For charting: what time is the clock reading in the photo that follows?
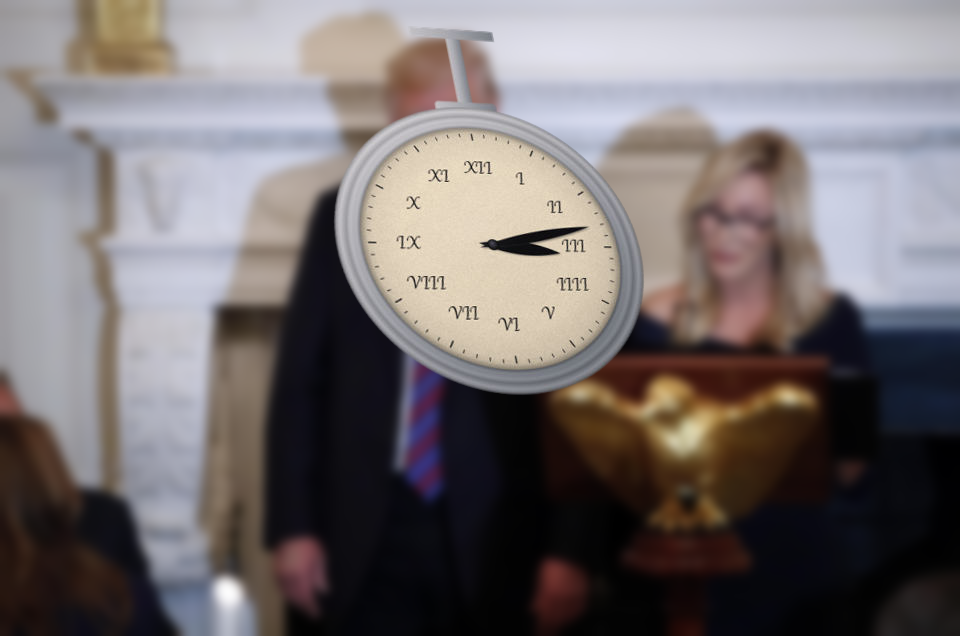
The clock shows 3:13
